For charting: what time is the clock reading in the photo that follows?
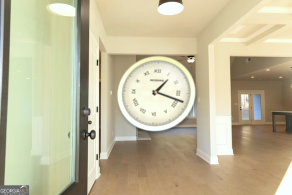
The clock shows 1:18
